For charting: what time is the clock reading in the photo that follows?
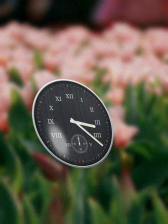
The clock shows 3:22
